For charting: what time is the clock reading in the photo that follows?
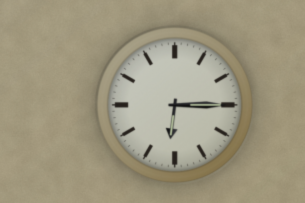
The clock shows 6:15
